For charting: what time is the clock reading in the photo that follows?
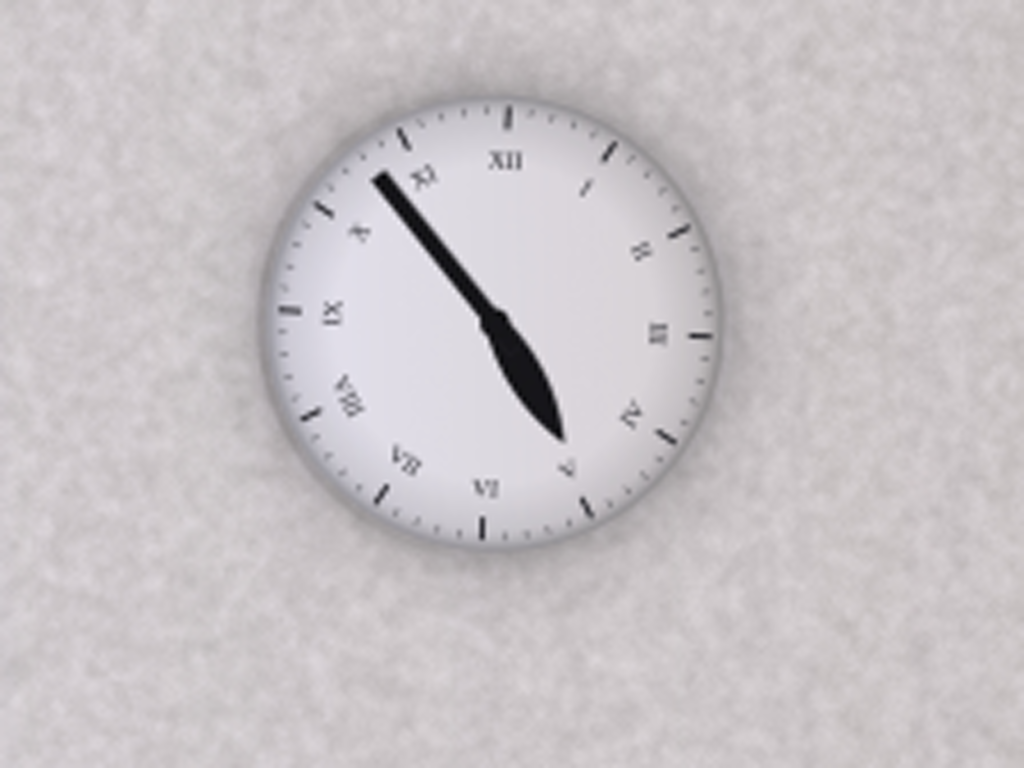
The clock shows 4:53
